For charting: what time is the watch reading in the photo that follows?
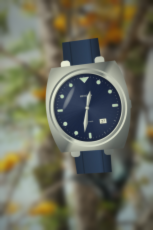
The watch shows 12:32
